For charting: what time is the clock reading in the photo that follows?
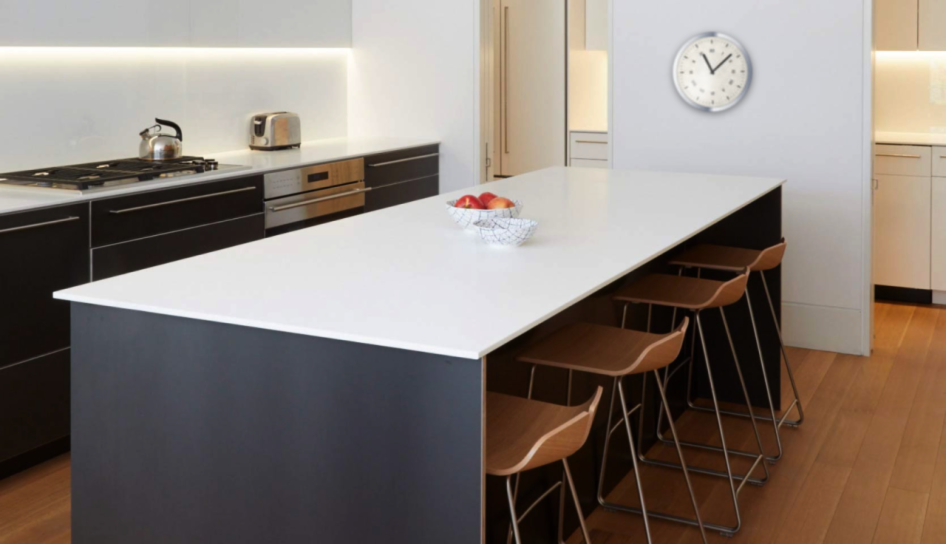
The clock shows 11:08
